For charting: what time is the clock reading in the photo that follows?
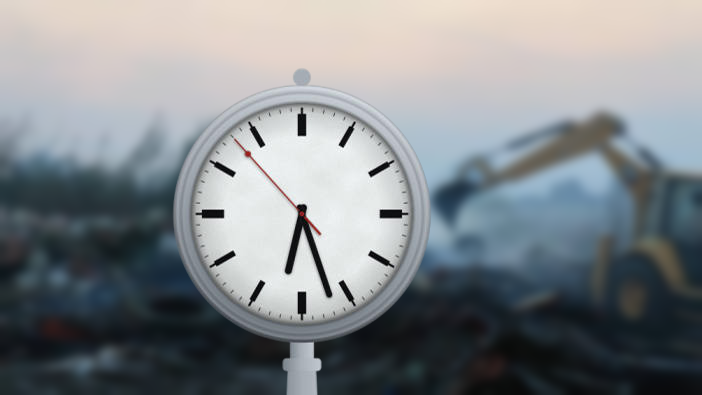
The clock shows 6:26:53
